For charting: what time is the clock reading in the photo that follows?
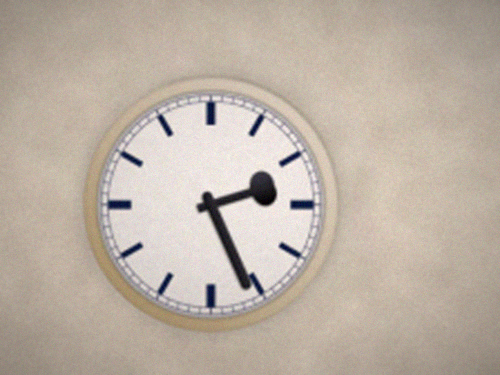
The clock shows 2:26
